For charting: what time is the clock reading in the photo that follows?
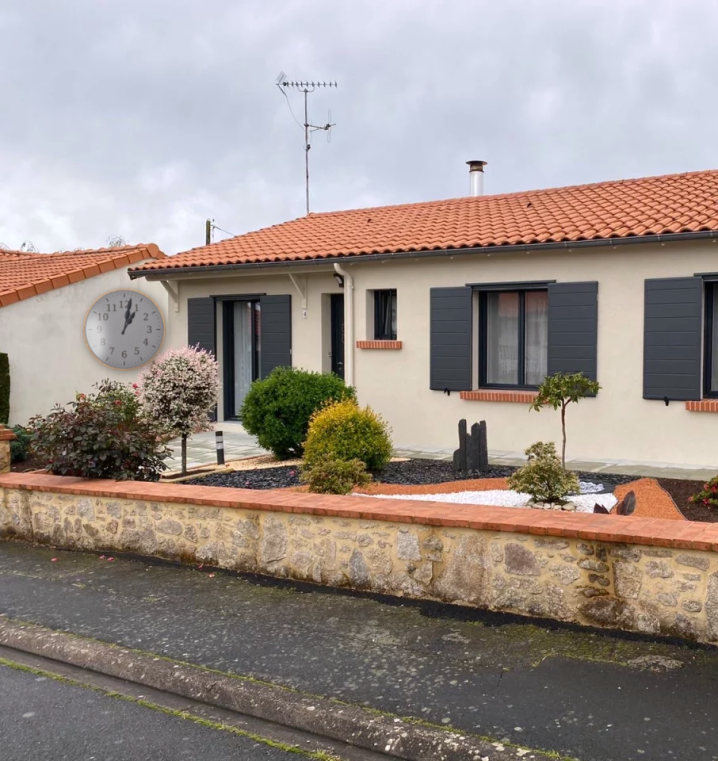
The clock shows 1:02
